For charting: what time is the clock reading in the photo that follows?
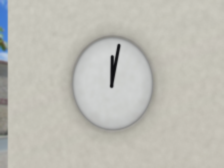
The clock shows 12:02
